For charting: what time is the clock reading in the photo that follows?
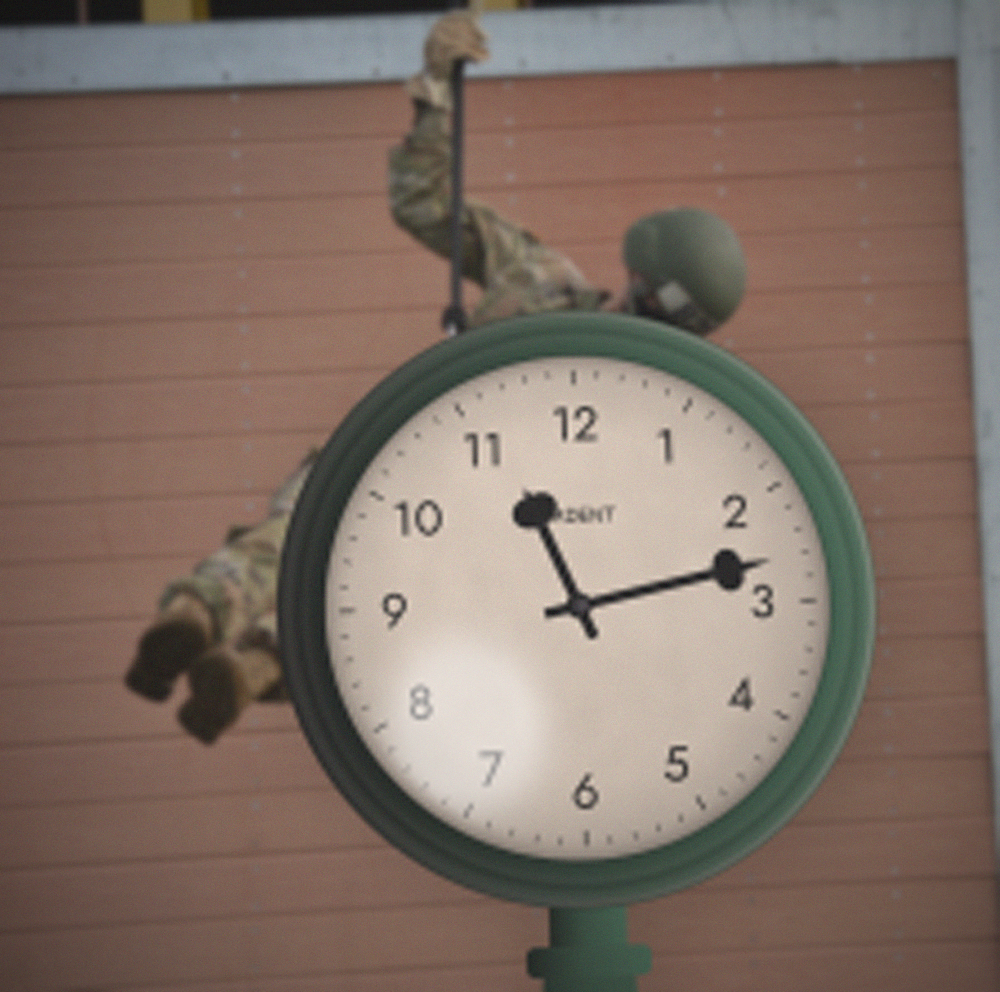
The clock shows 11:13
